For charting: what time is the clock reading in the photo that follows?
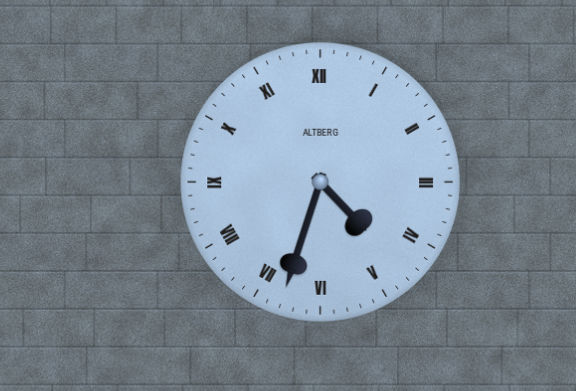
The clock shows 4:33
